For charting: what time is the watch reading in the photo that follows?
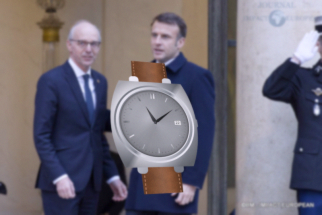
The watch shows 11:09
